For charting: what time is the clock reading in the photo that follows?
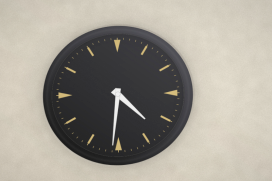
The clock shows 4:31
